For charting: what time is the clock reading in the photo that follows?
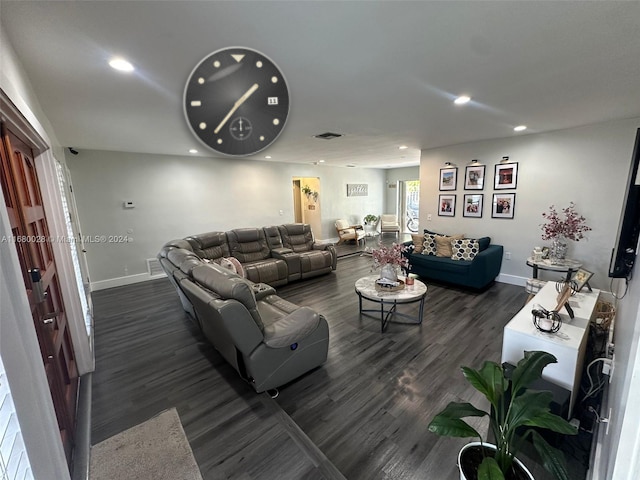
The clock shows 1:37
